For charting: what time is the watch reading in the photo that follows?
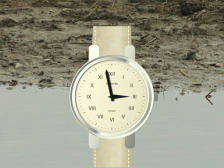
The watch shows 2:58
